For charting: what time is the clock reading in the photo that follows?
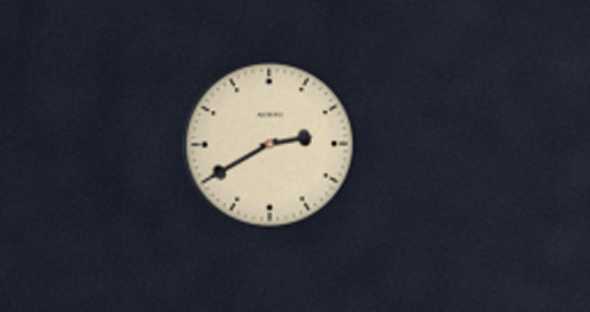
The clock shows 2:40
